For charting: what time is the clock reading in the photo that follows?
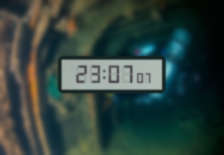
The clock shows 23:07:07
